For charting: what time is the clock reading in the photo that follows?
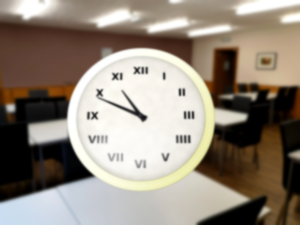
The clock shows 10:49
